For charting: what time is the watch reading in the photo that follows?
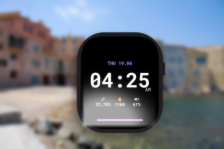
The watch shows 4:25
